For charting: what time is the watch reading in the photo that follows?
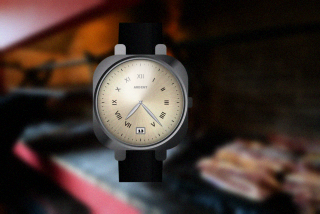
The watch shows 7:23
